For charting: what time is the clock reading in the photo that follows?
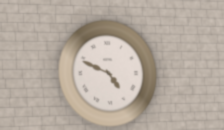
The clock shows 4:49
